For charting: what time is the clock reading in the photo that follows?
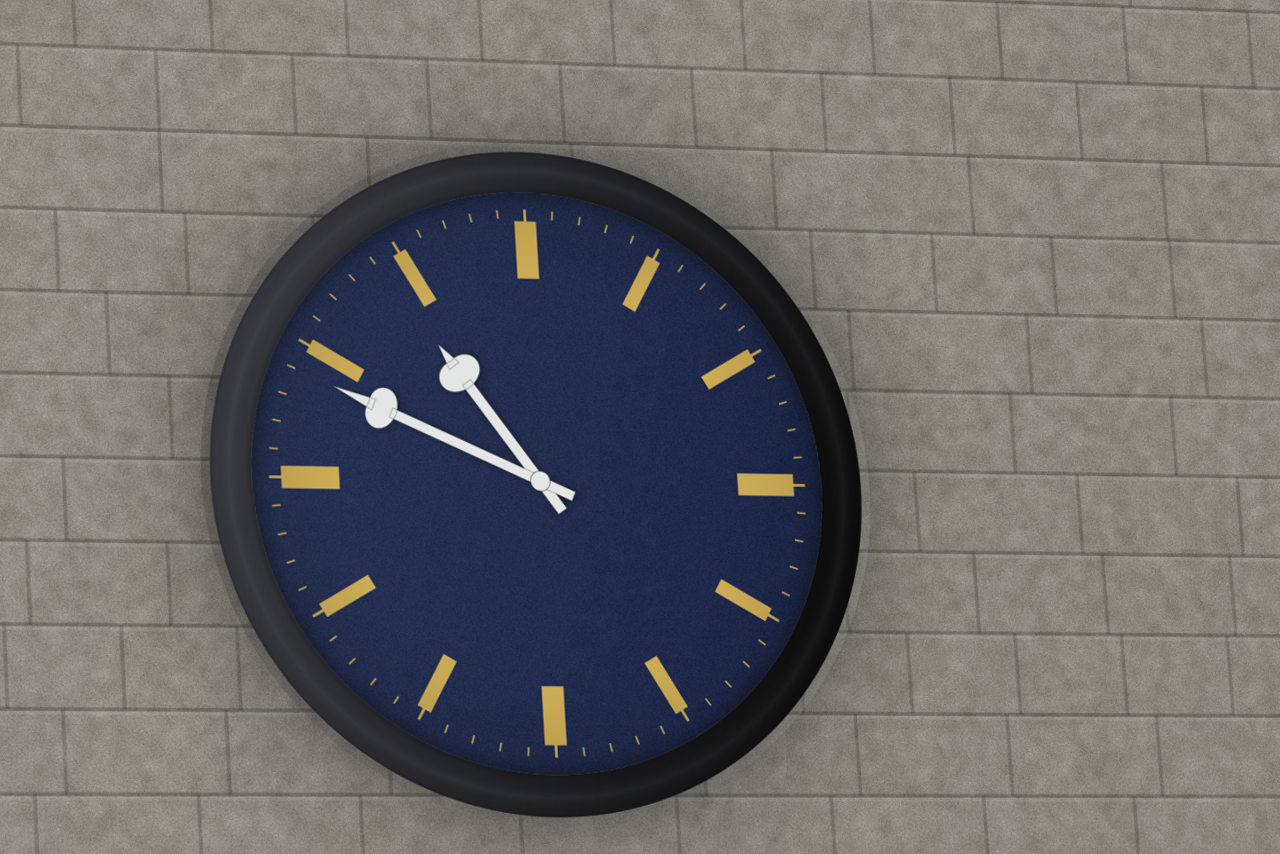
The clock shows 10:49
